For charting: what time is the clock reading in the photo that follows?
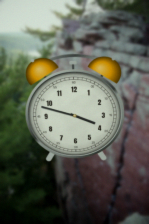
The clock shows 3:48
